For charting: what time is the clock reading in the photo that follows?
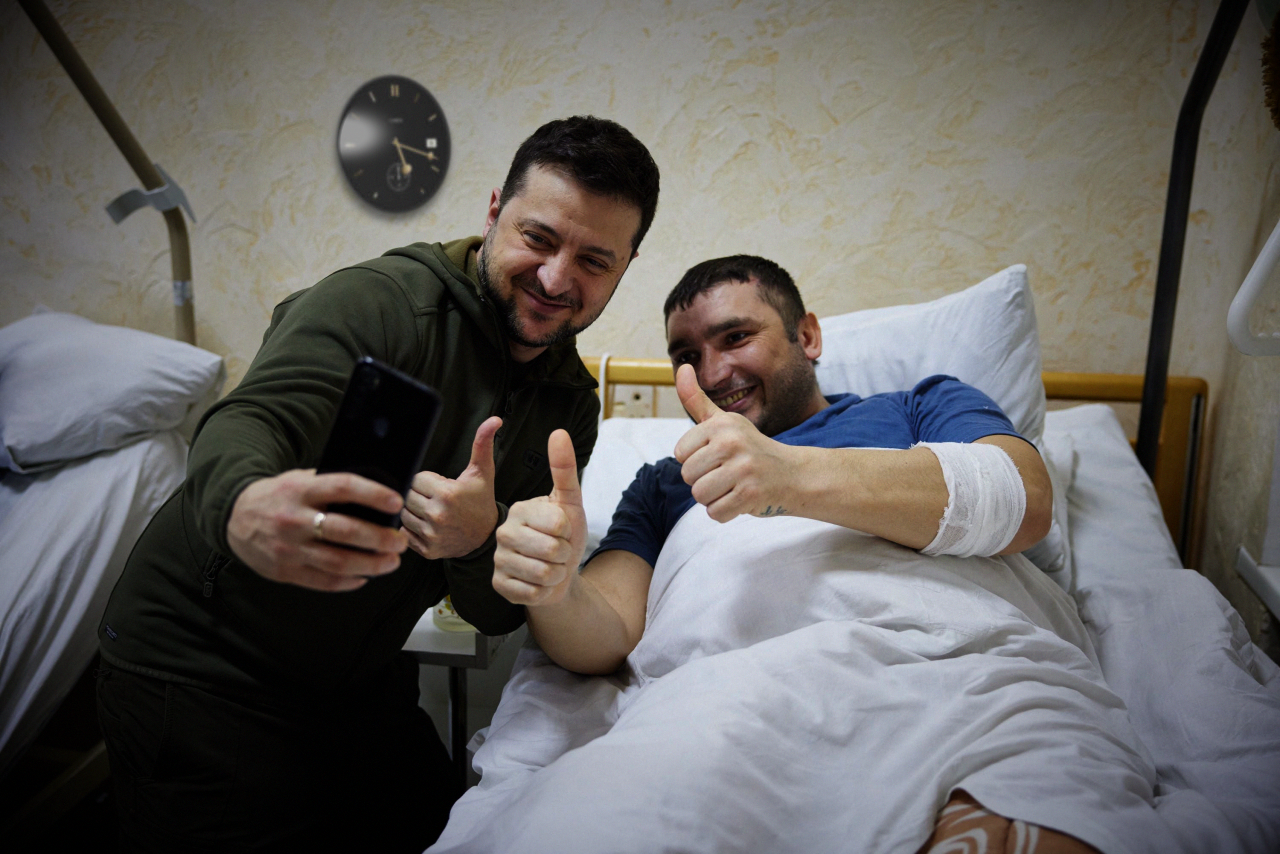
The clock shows 5:18
